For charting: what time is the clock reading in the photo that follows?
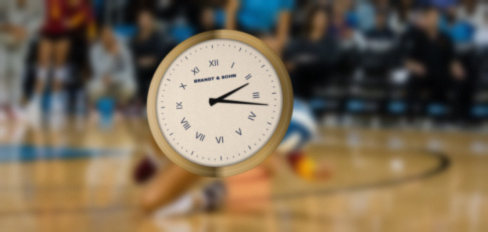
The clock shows 2:17
